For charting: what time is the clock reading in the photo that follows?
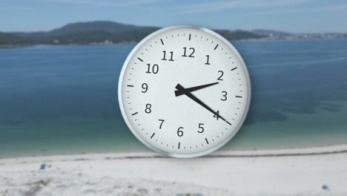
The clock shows 2:20
